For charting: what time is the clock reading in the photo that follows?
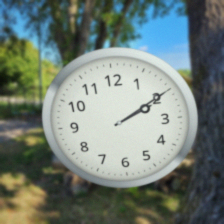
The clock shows 2:10
